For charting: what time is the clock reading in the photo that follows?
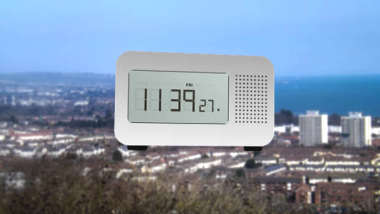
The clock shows 11:39:27
